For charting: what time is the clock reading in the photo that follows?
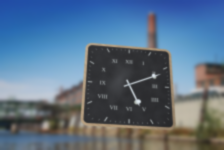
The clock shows 5:11
